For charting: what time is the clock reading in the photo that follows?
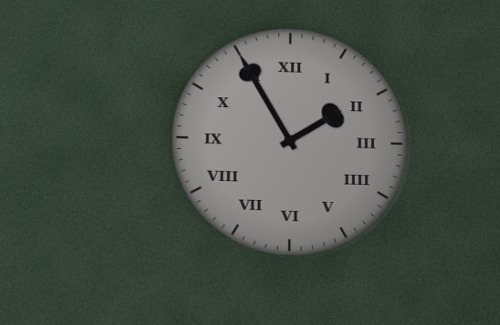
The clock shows 1:55
